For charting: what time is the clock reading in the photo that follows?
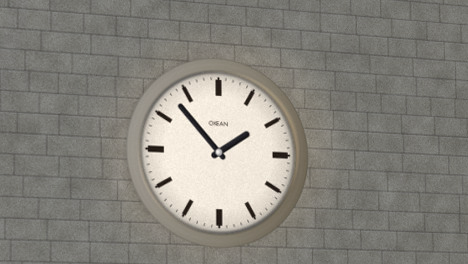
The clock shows 1:53
